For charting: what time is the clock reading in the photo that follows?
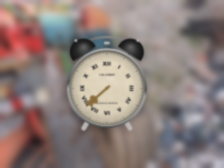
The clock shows 7:38
